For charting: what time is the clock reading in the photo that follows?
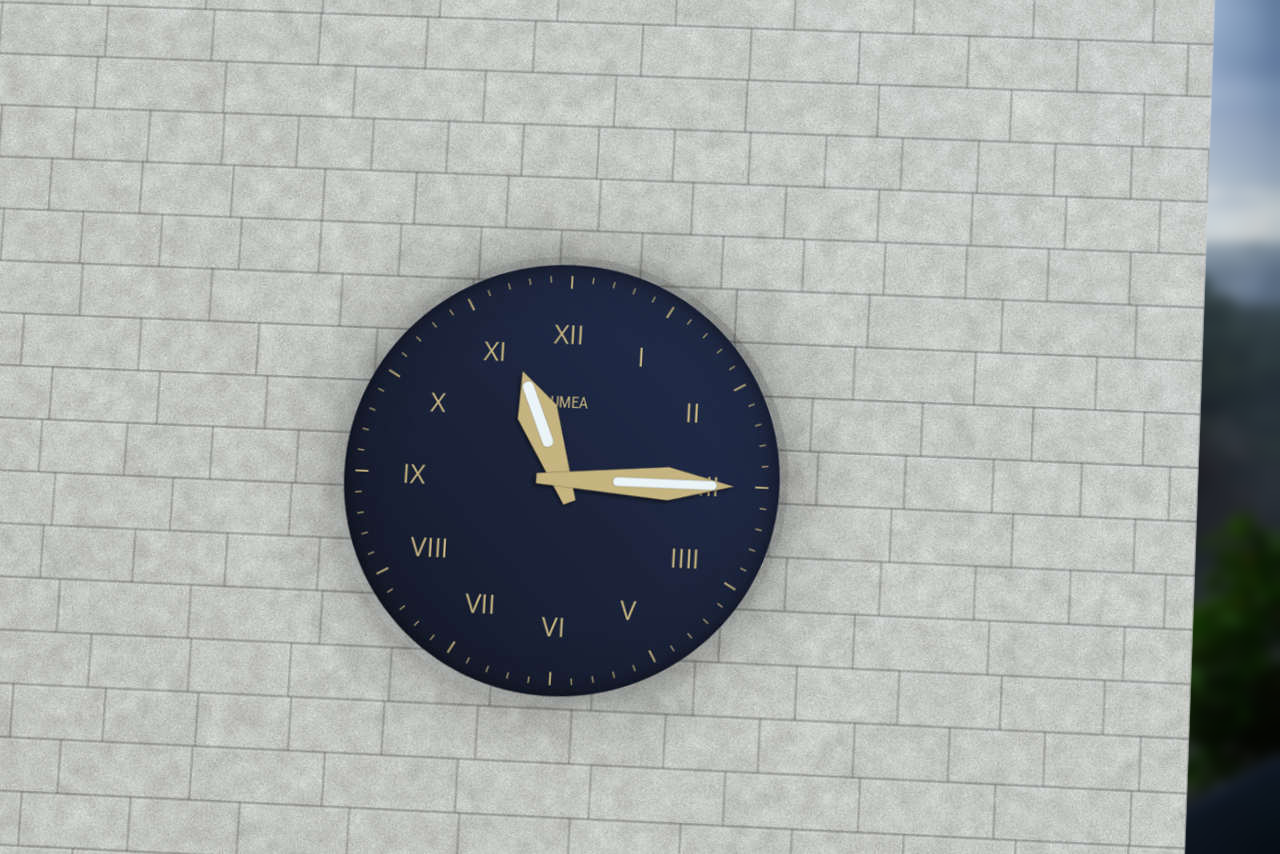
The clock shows 11:15
